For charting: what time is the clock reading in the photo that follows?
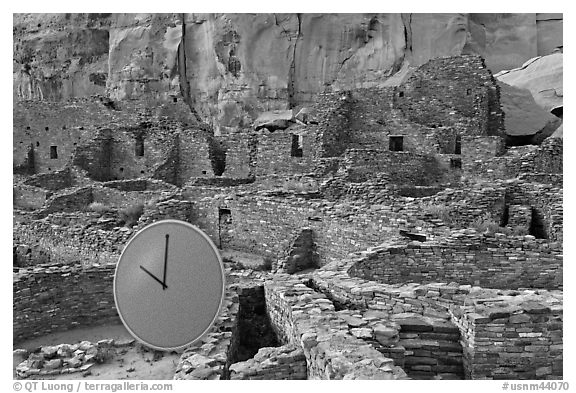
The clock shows 10:00
